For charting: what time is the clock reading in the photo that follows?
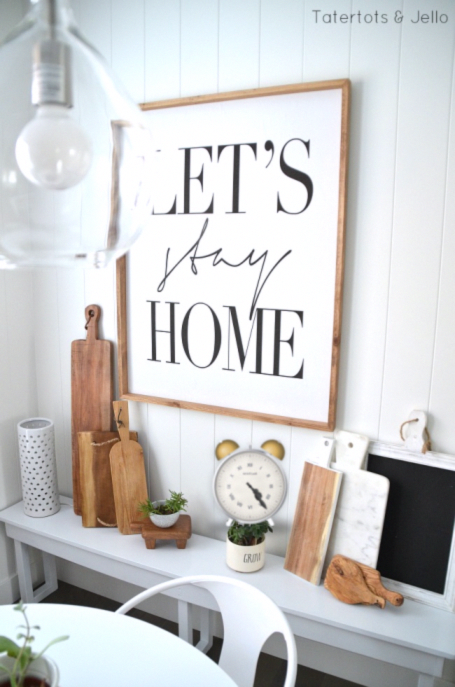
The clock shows 4:24
